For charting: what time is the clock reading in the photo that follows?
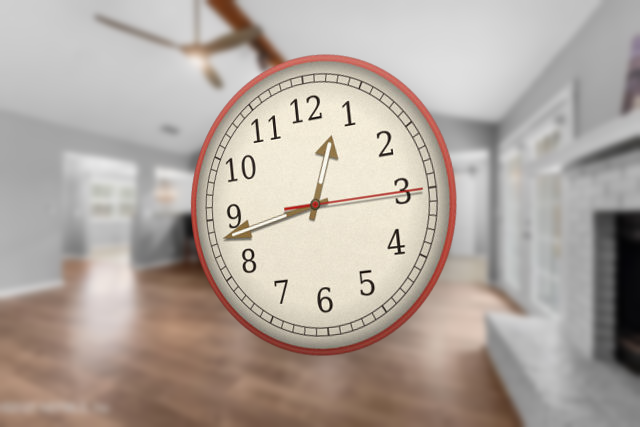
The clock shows 12:43:15
